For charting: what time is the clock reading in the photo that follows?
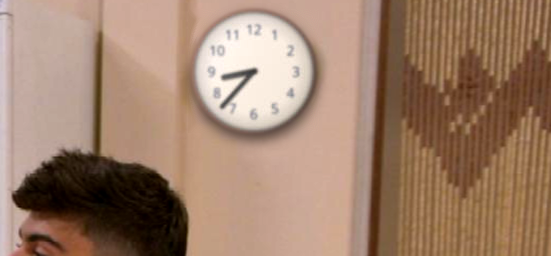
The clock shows 8:37
